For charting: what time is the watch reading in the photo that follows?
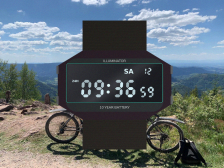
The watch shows 9:36:59
